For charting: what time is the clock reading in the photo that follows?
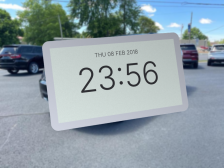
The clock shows 23:56
